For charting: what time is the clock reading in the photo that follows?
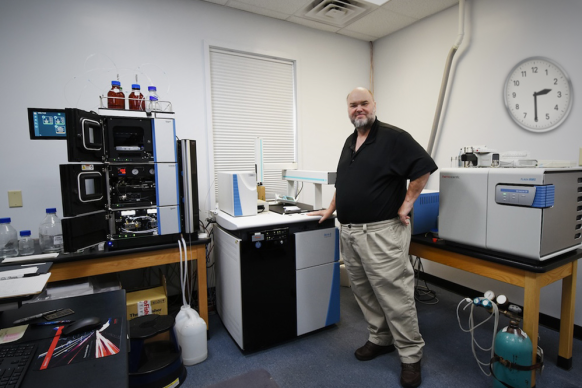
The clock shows 2:30
